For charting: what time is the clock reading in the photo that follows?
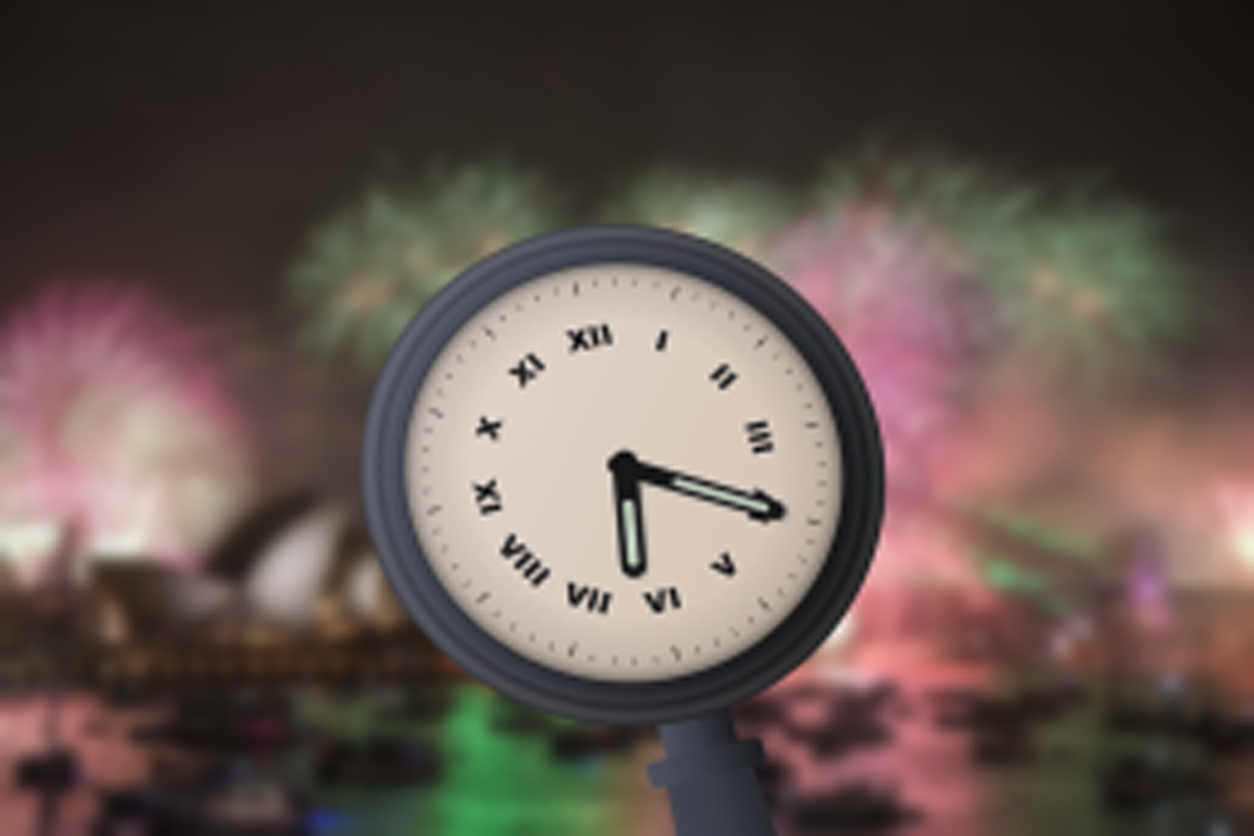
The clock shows 6:20
